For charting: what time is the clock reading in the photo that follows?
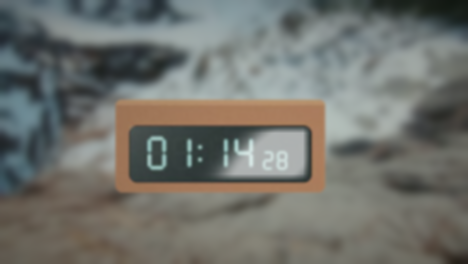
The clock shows 1:14:28
